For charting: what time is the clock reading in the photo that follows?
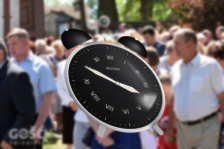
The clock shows 3:50
